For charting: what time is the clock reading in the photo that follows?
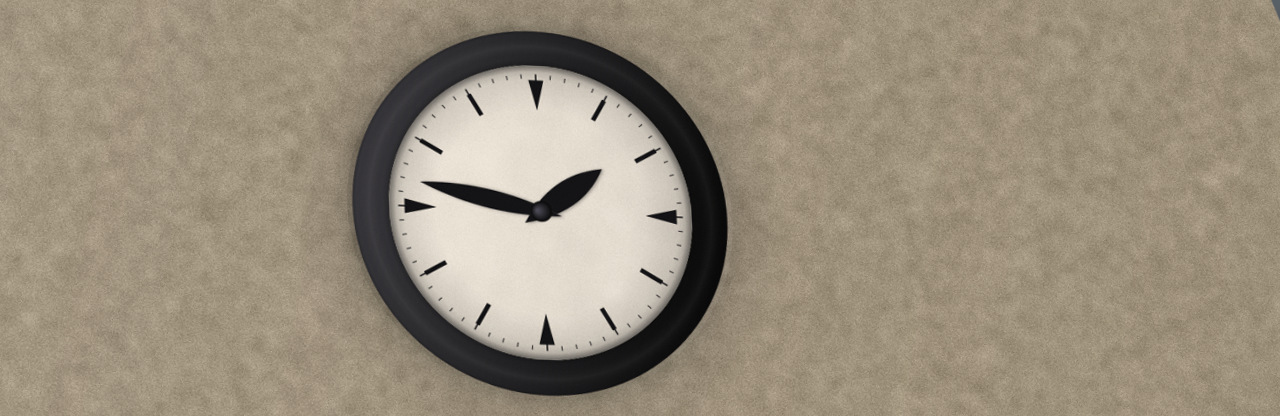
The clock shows 1:47
